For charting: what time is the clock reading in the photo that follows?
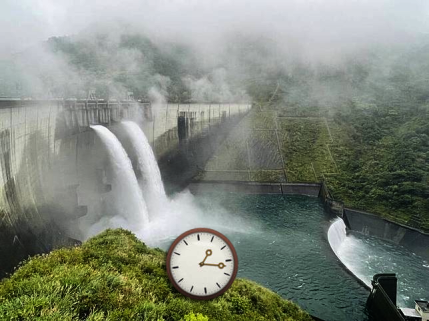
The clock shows 1:17
